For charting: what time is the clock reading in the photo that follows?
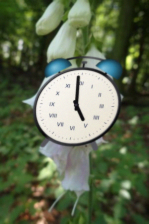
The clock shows 4:59
